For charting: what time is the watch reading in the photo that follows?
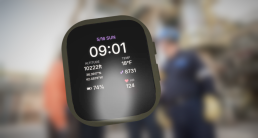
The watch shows 9:01
